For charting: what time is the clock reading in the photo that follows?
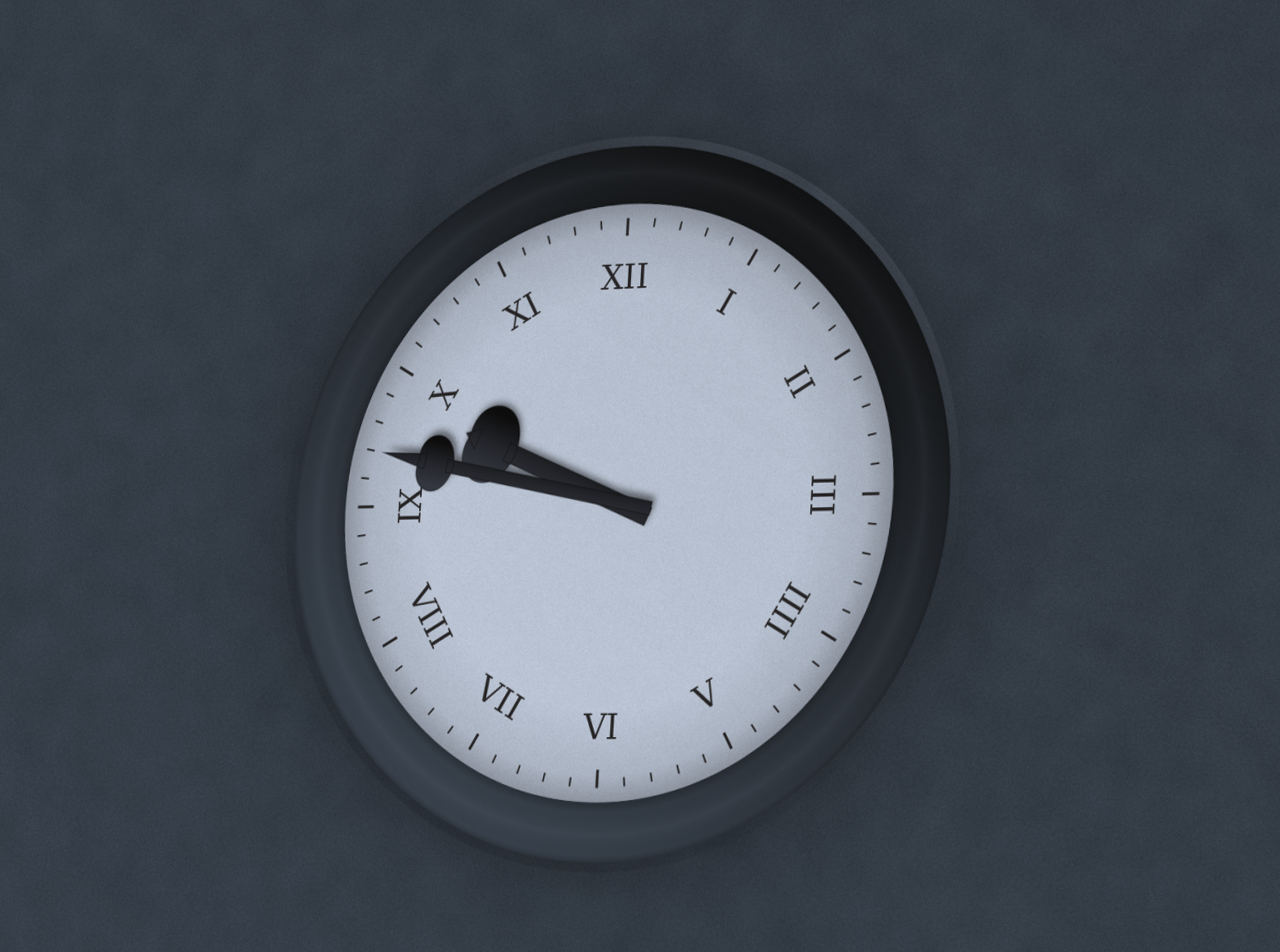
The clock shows 9:47
